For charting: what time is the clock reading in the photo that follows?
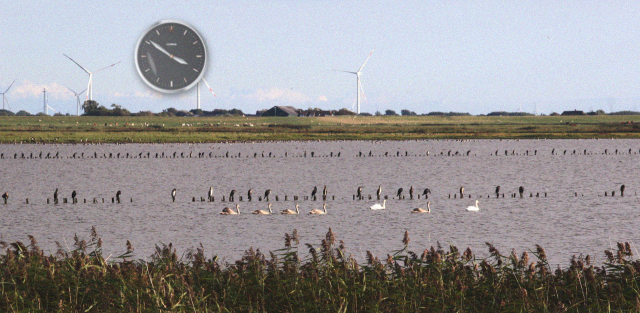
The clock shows 3:51
